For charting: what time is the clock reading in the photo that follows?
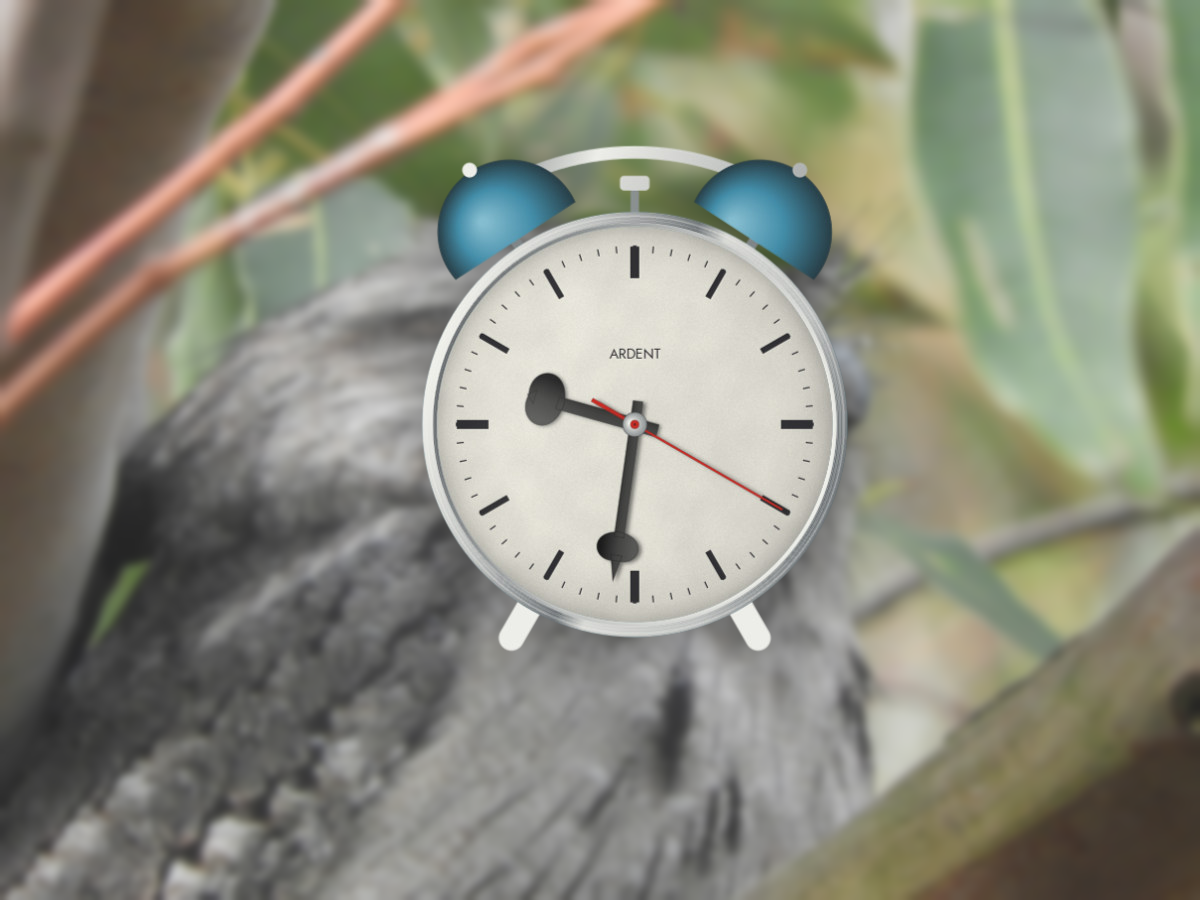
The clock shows 9:31:20
